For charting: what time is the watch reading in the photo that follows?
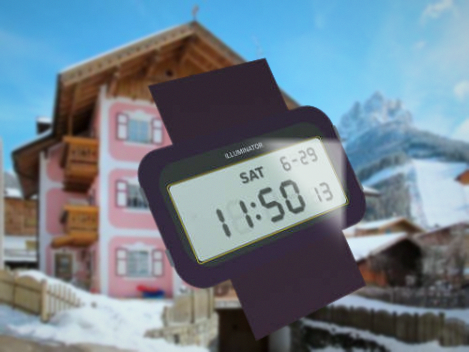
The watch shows 11:50:13
